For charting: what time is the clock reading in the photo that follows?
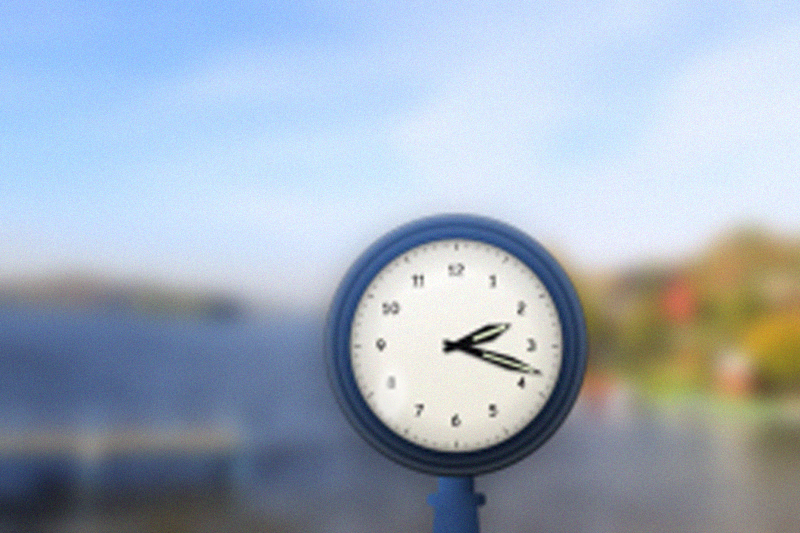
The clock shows 2:18
